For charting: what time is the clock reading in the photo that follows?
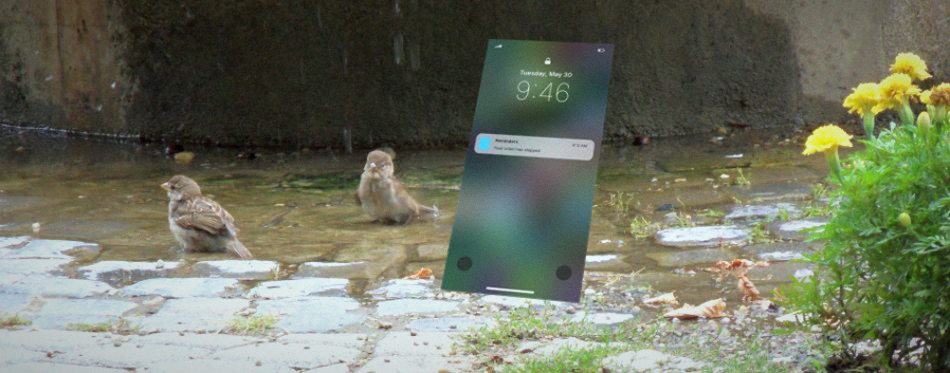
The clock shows 9:46
